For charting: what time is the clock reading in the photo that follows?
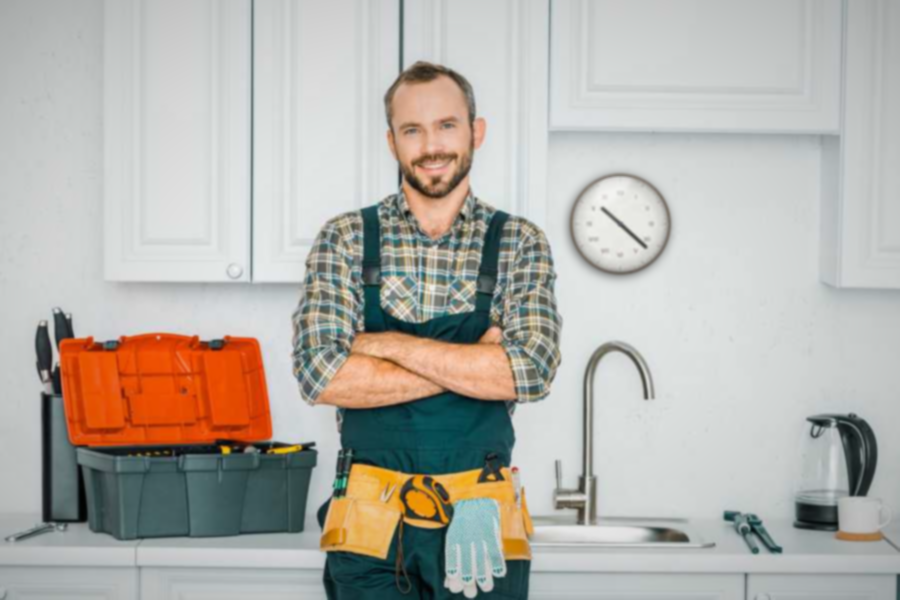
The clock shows 10:22
